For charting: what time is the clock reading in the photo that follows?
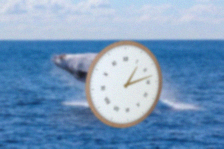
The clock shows 1:13
